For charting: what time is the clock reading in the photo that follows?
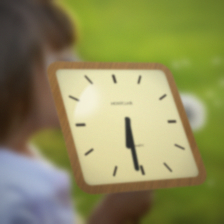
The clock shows 6:31
